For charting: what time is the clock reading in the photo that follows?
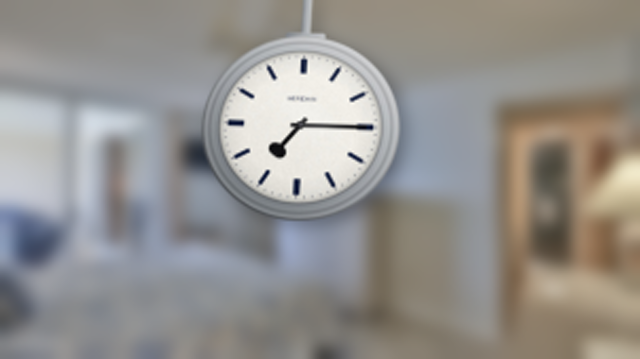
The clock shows 7:15
